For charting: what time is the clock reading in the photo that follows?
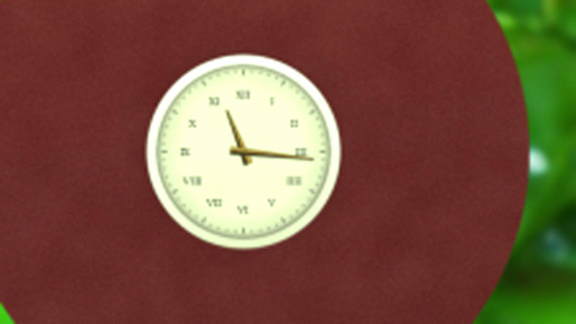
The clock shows 11:16
